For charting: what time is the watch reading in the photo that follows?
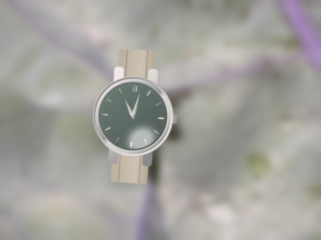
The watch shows 11:02
